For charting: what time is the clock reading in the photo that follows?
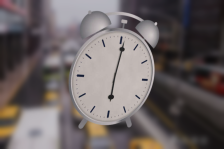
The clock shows 6:01
